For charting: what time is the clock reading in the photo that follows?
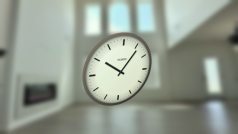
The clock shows 10:06
